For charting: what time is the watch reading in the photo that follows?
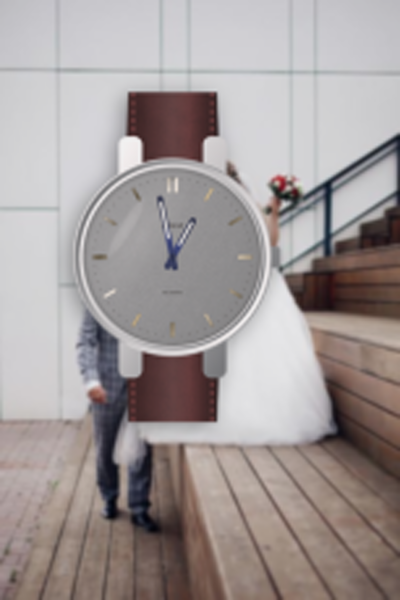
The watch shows 12:58
